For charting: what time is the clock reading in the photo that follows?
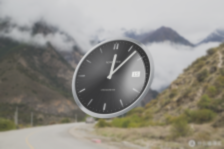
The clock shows 12:07
